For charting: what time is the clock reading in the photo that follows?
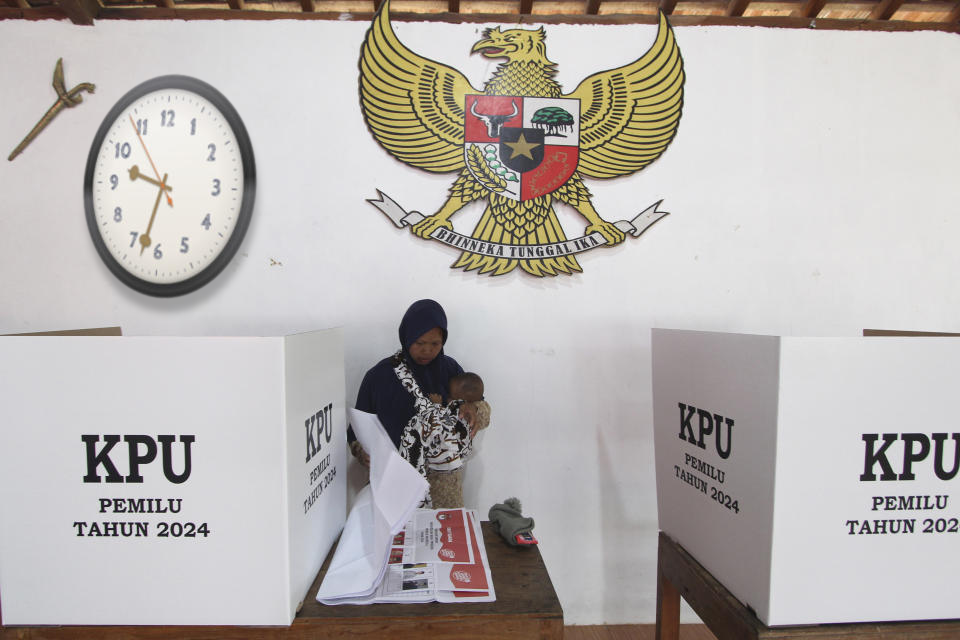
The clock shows 9:32:54
